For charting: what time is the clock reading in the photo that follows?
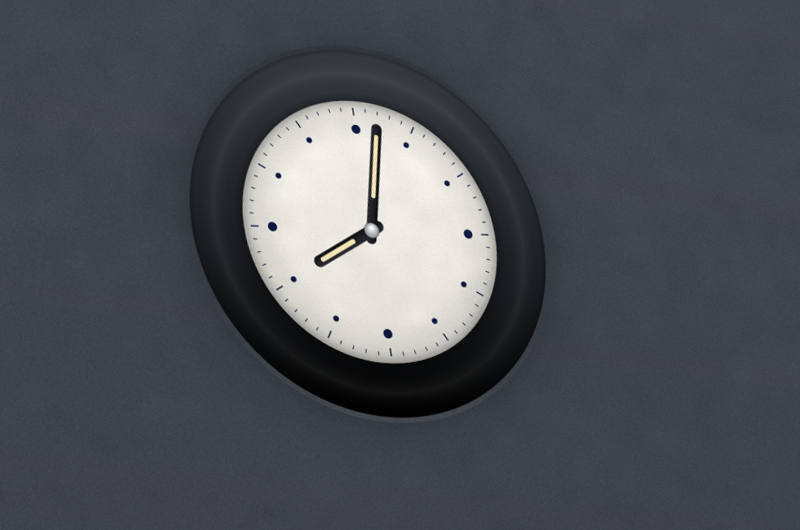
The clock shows 8:02
